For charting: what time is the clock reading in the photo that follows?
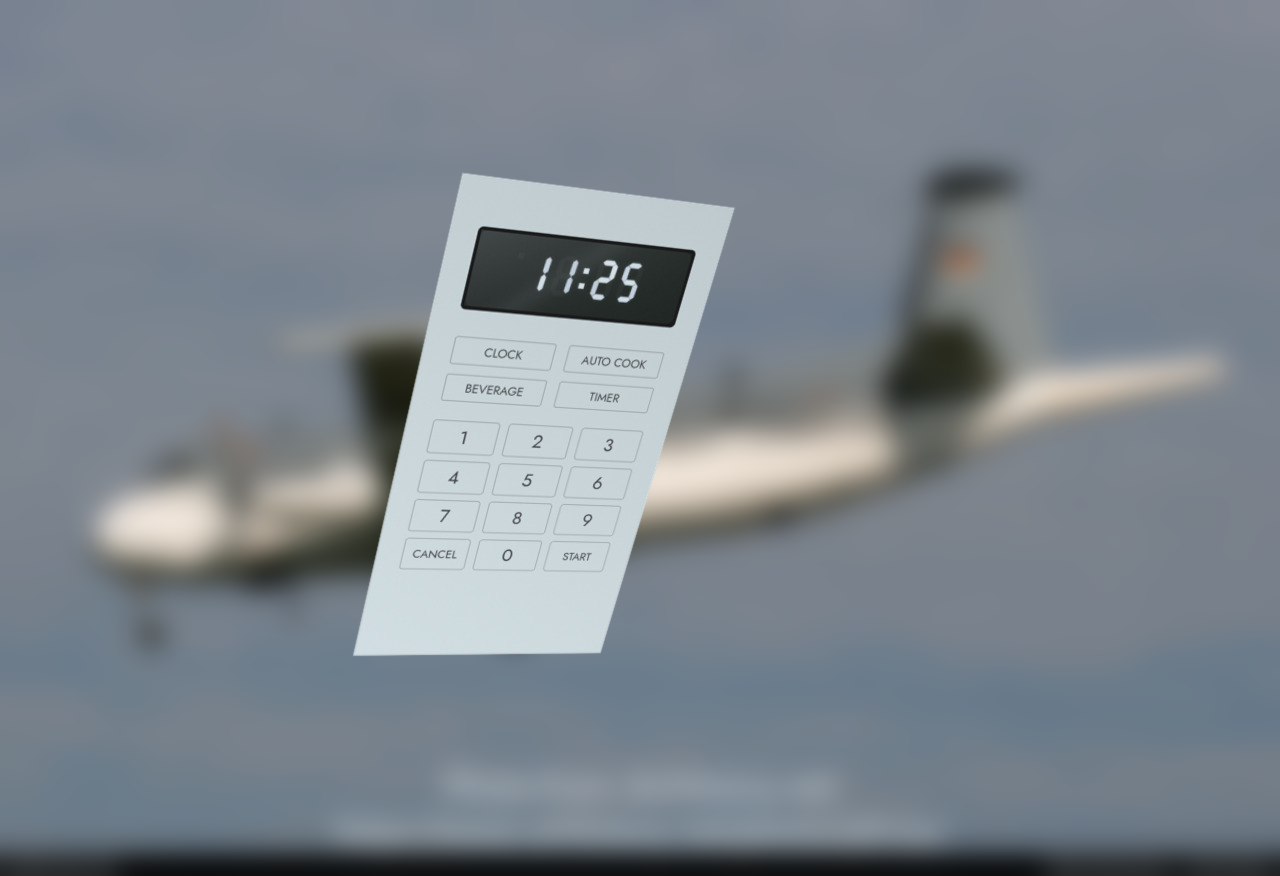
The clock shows 11:25
